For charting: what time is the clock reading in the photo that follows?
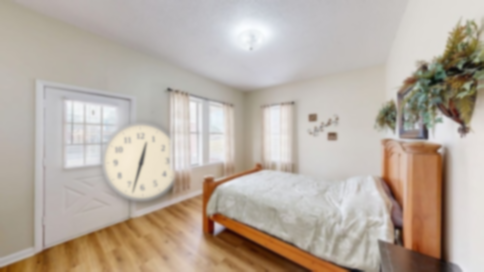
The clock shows 12:33
